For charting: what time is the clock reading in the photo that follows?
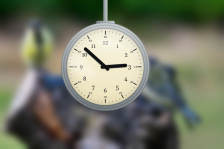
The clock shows 2:52
